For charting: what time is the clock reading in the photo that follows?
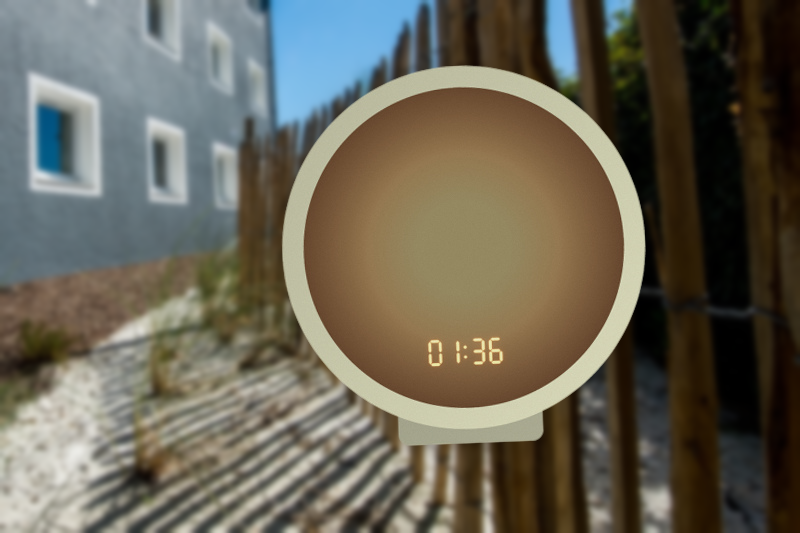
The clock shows 1:36
